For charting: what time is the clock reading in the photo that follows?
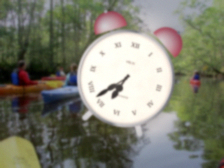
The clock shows 6:37
